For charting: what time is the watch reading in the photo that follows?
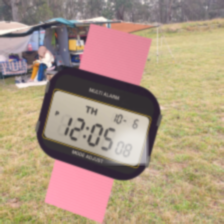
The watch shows 12:05:08
